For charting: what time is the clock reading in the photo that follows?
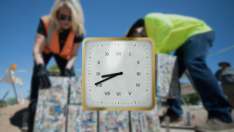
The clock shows 8:41
